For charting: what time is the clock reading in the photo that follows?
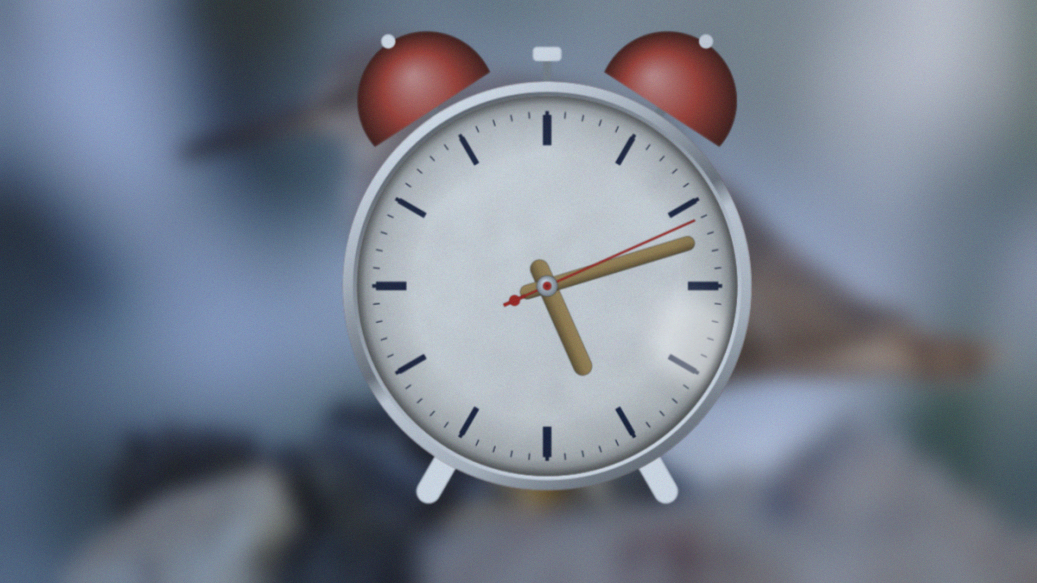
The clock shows 5:12:11
